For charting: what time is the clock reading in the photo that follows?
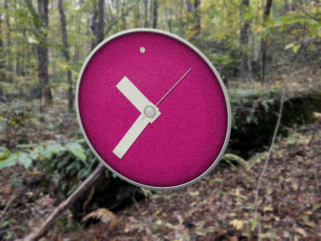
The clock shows 10:37:08
